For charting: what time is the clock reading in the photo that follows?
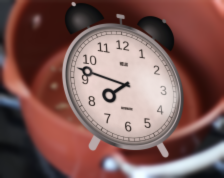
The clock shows 7:47
